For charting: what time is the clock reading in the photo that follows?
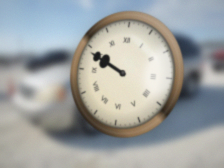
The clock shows 9:49
